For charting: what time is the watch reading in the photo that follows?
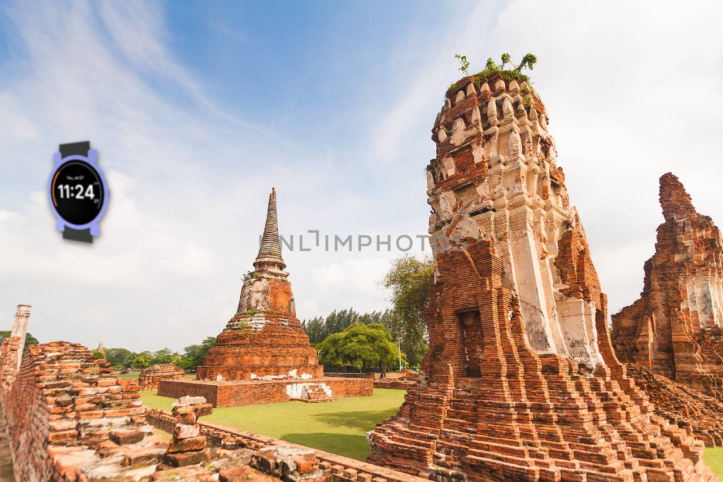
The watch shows 11:24
